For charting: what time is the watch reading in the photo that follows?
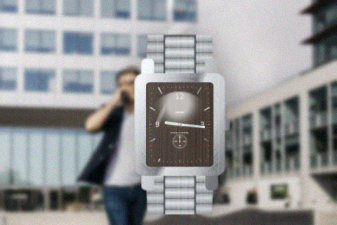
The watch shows 9:16
